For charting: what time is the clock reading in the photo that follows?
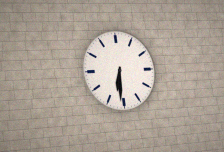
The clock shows 6:31
